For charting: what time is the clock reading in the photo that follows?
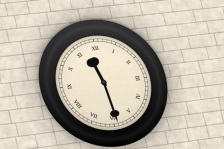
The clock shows 11:29
